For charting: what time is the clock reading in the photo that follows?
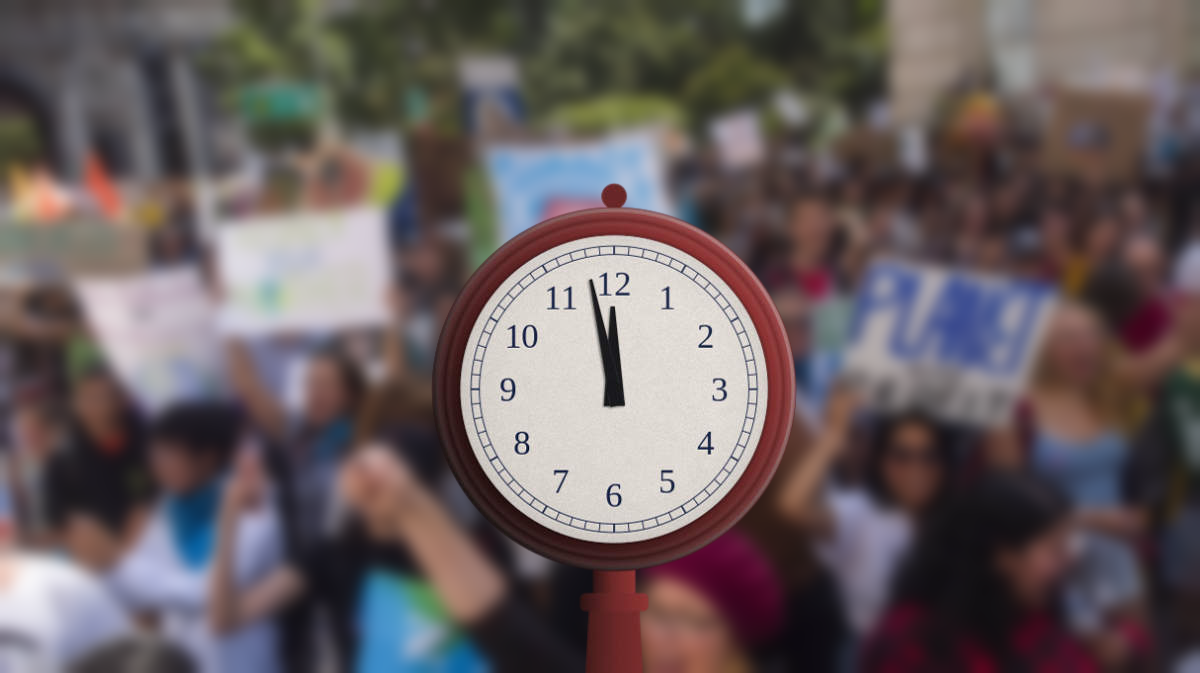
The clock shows 11:58
